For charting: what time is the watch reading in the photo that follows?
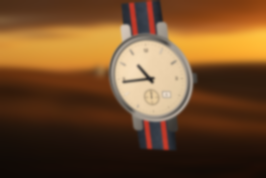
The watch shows 10:44
